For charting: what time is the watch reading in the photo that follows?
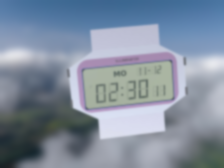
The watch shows 2:30
